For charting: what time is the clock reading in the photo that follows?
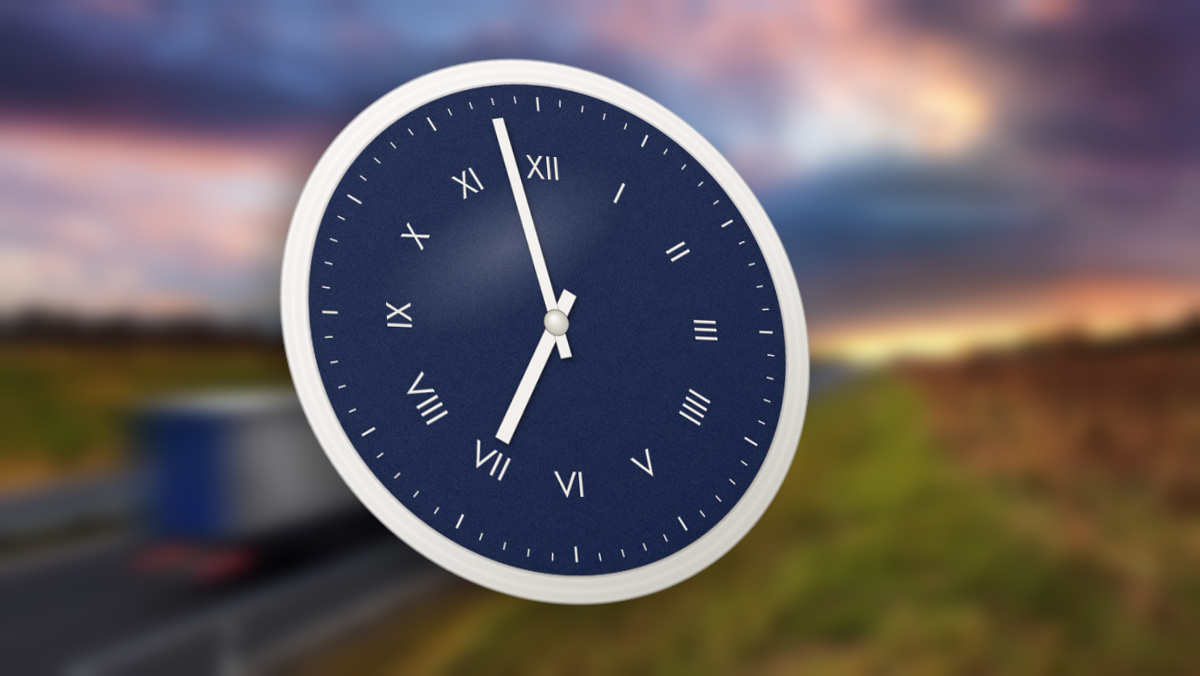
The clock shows 6:58
